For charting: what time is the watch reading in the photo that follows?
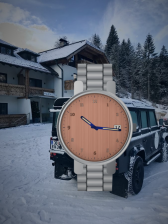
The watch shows 10:16
